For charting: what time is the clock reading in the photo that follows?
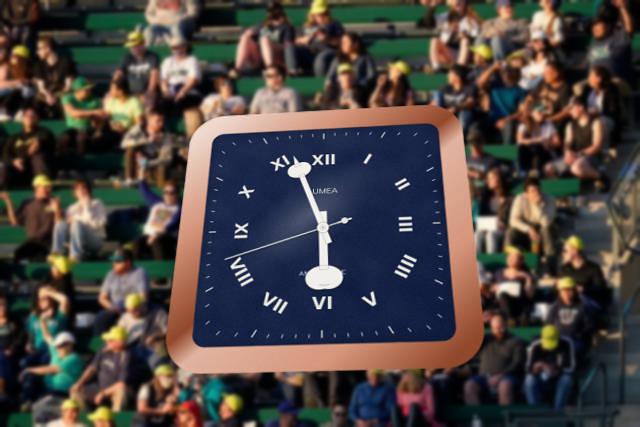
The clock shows 5:56:42
